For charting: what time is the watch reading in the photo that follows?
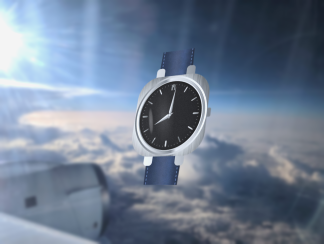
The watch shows 8:01
